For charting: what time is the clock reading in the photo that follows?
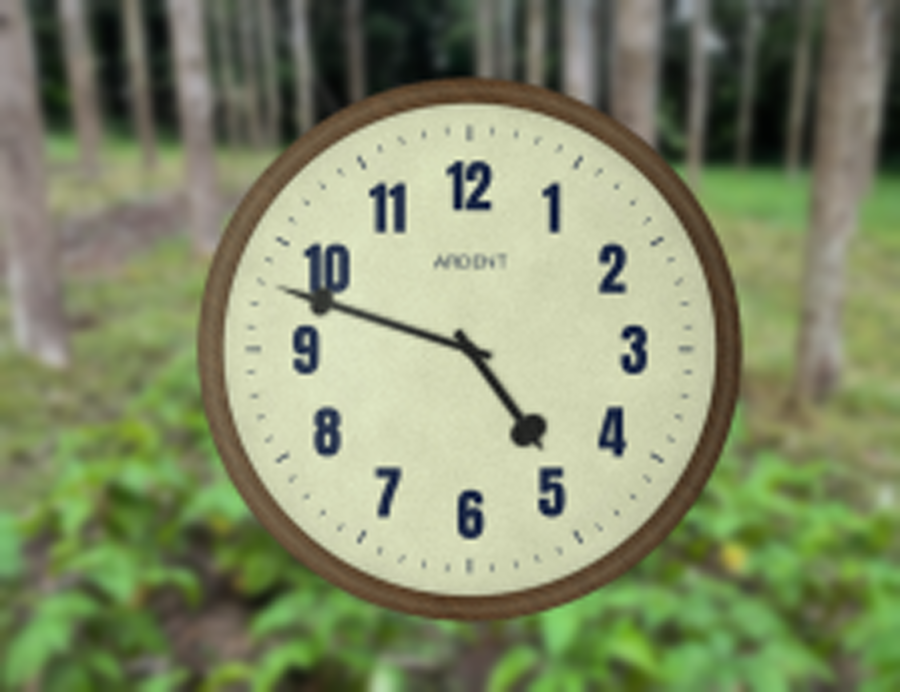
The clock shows 4:48
